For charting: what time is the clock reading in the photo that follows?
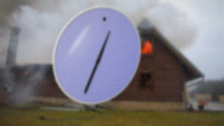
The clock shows 12:33
